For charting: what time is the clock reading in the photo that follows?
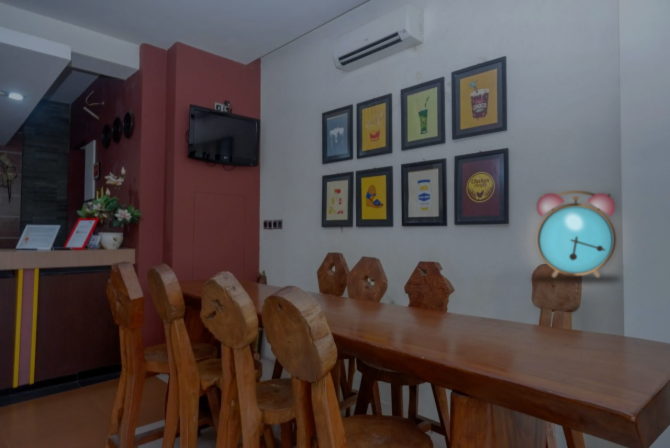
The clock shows 6:18
